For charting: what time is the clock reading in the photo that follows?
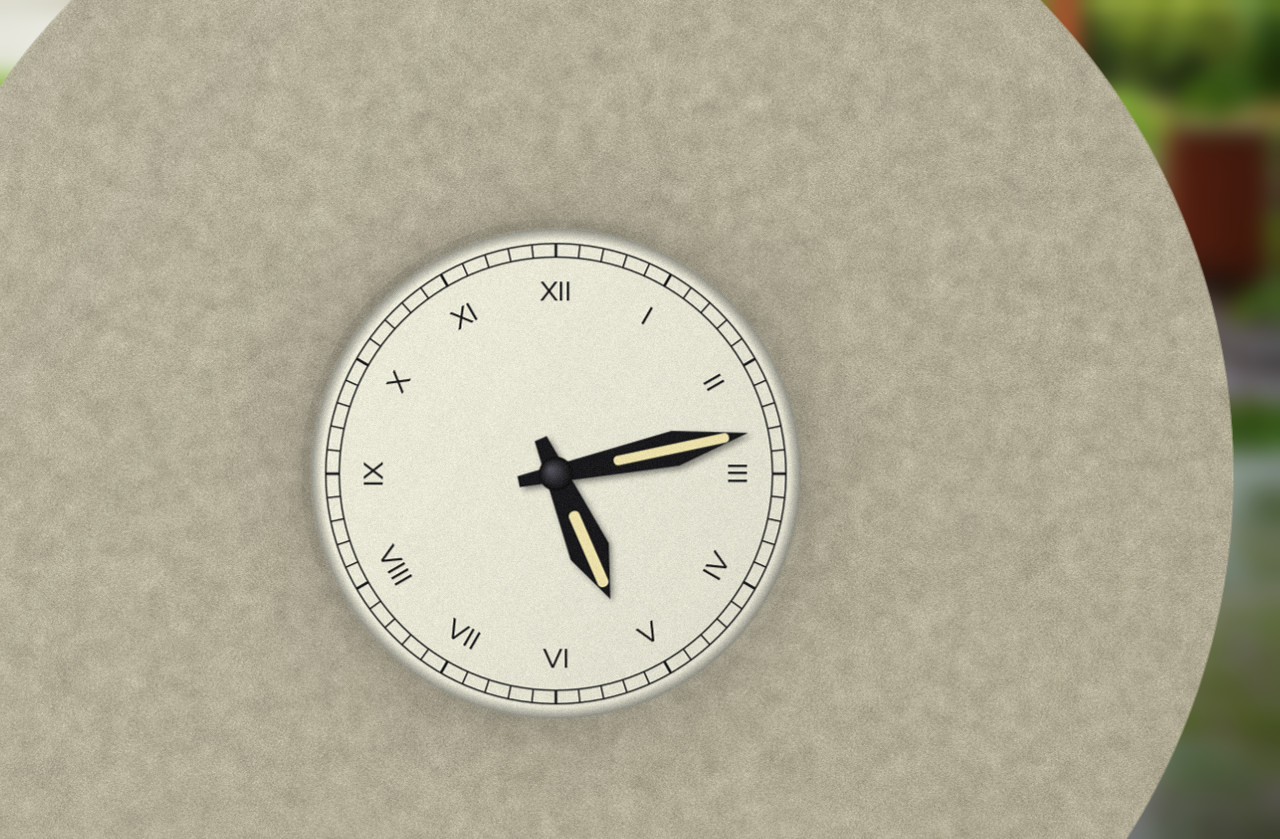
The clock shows 5:13
